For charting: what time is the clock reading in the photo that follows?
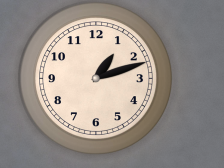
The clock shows 1:12
